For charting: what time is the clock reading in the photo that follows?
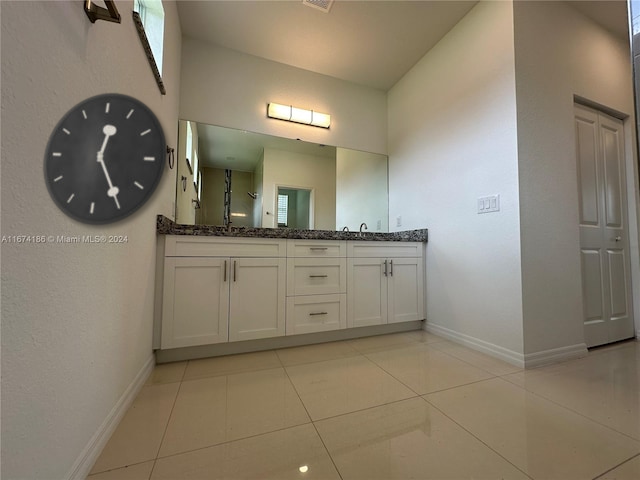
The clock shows 12:25
